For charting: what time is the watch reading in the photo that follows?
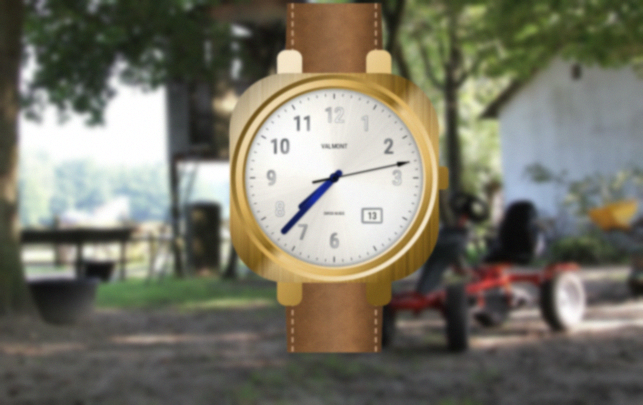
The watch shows 7:37:13
